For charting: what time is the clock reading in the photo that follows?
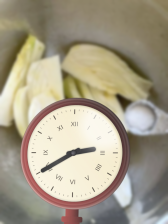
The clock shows 2:40
